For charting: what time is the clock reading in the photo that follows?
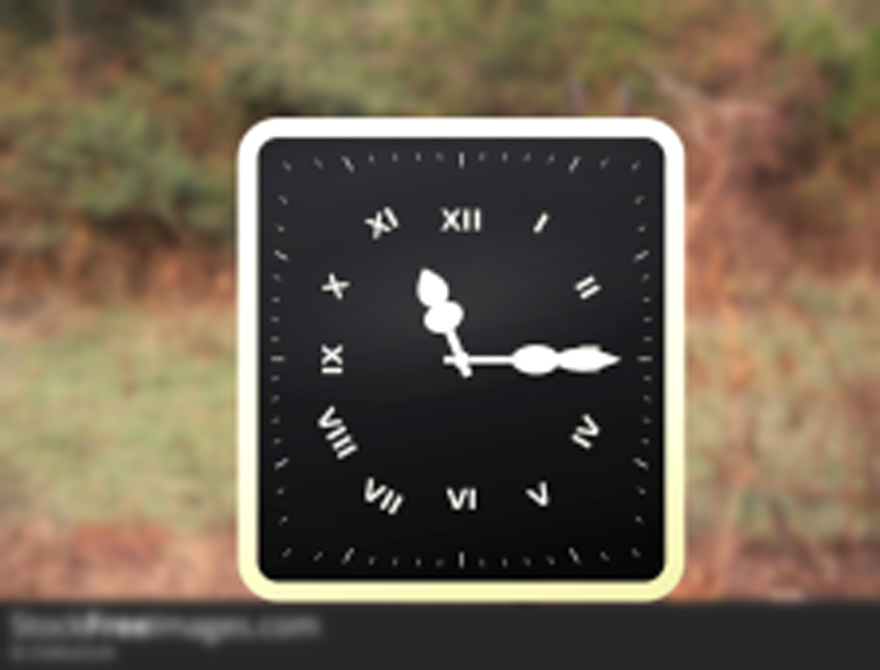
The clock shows 11:15
